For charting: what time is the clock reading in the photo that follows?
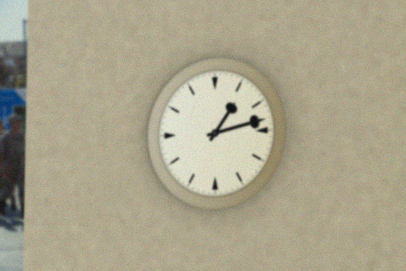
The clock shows 1:13
